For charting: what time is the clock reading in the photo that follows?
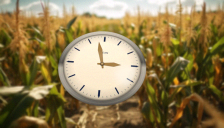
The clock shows 2:58
